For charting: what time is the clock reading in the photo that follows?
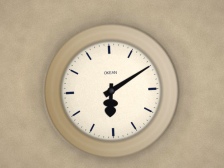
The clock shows 6:10
